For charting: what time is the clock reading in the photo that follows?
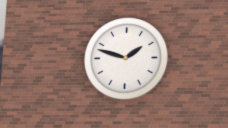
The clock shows 1:48
